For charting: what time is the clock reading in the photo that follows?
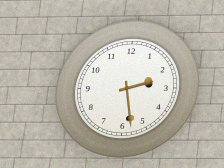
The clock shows 2:28
